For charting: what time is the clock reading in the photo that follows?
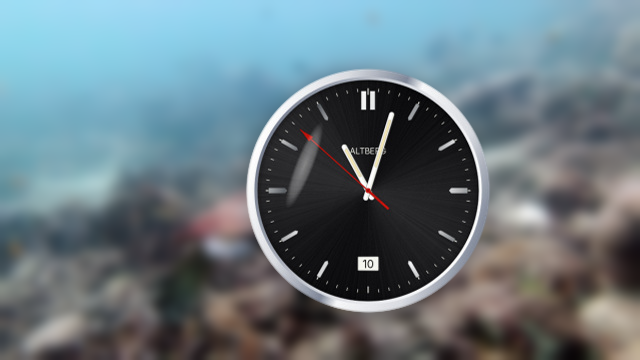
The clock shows 11:02:52
